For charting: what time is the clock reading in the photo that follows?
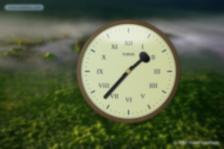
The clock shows 1:37
